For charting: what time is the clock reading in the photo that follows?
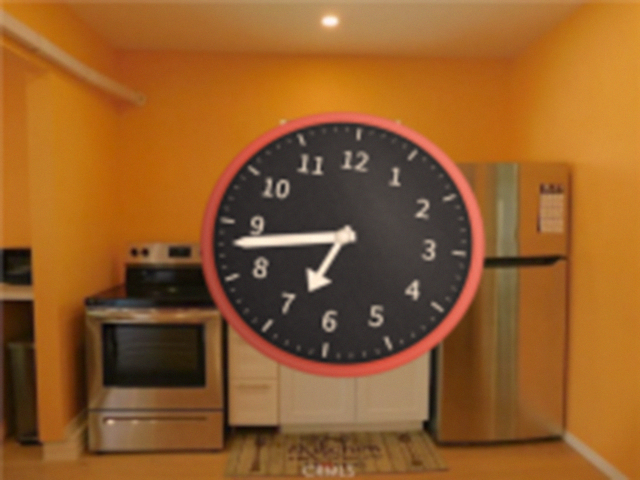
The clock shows 6:43
